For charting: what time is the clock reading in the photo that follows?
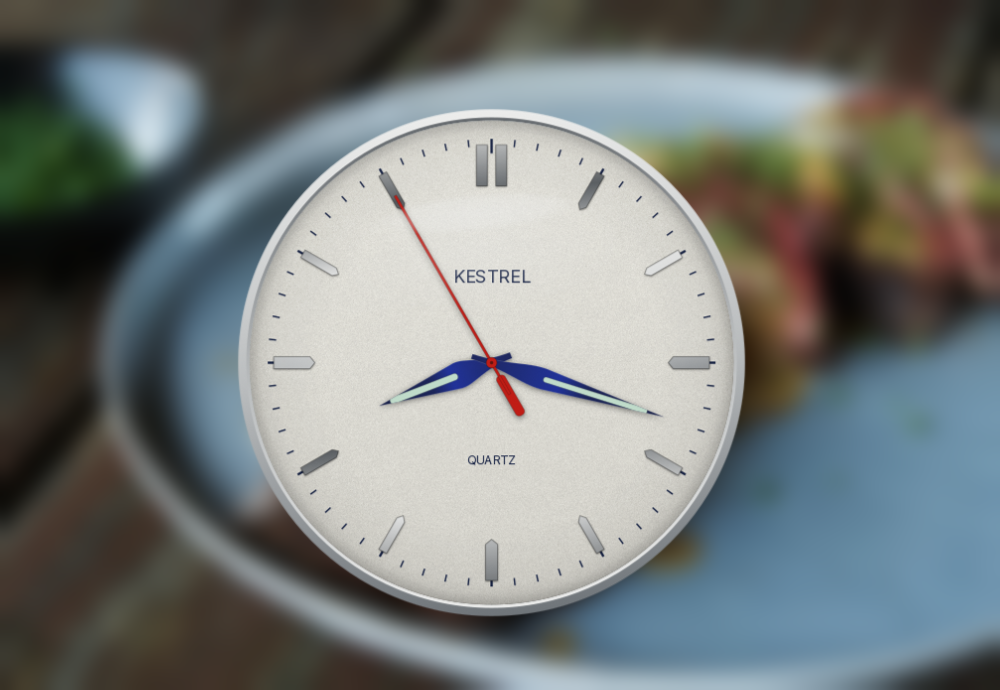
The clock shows 8:17:55
